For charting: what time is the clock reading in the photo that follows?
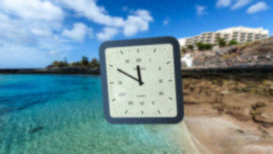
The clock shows 11:50
